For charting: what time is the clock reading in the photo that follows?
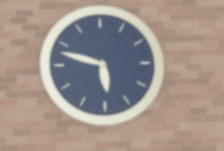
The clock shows 5:48
